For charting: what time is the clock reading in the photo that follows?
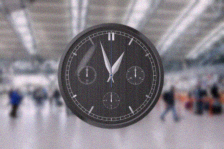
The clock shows 12:57
